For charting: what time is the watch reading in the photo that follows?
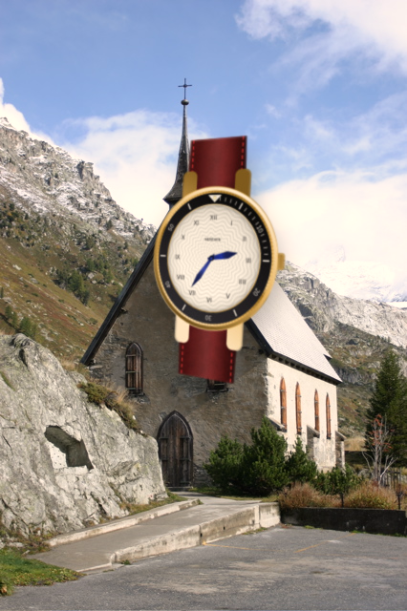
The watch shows 2:36
